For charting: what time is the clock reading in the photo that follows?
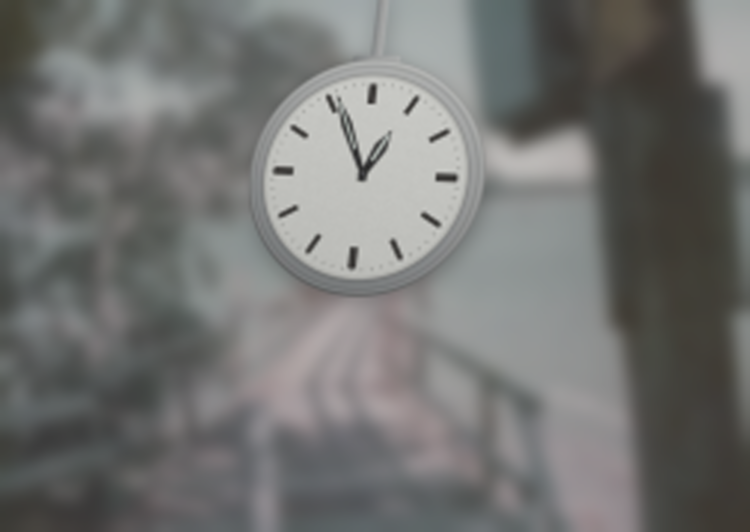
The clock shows 12:56
